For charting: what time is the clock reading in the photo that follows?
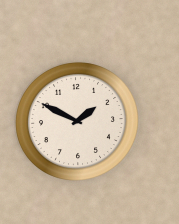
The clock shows 1:50
